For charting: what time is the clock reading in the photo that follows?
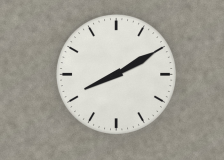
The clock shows 8:10
